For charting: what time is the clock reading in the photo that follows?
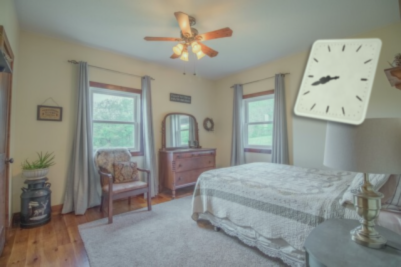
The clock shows 8:42
